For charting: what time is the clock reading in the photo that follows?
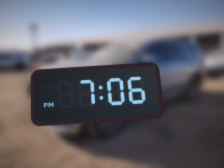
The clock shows 7:06
